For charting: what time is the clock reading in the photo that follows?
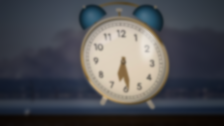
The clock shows 6:29
